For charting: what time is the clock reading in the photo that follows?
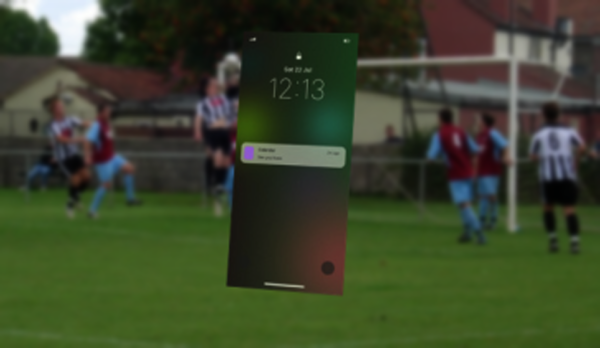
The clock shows 12:13
